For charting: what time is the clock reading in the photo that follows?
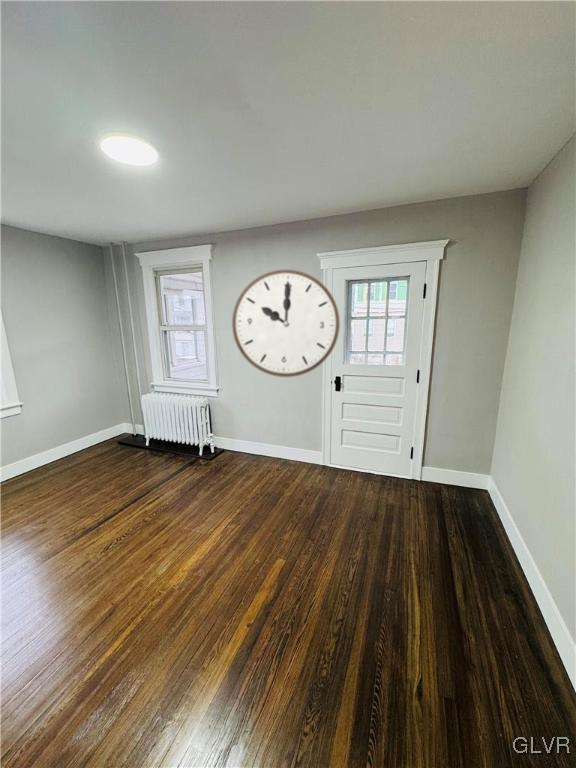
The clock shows 10:00
